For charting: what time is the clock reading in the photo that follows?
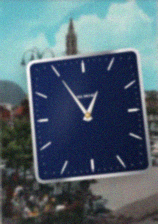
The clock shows 12:55
